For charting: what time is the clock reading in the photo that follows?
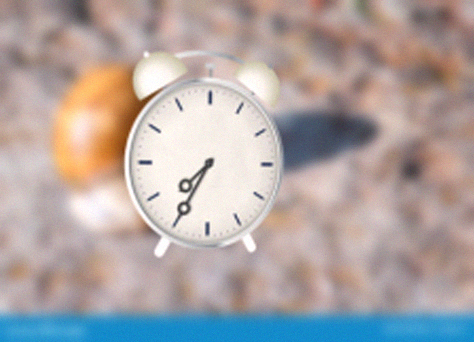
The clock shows 7:35
